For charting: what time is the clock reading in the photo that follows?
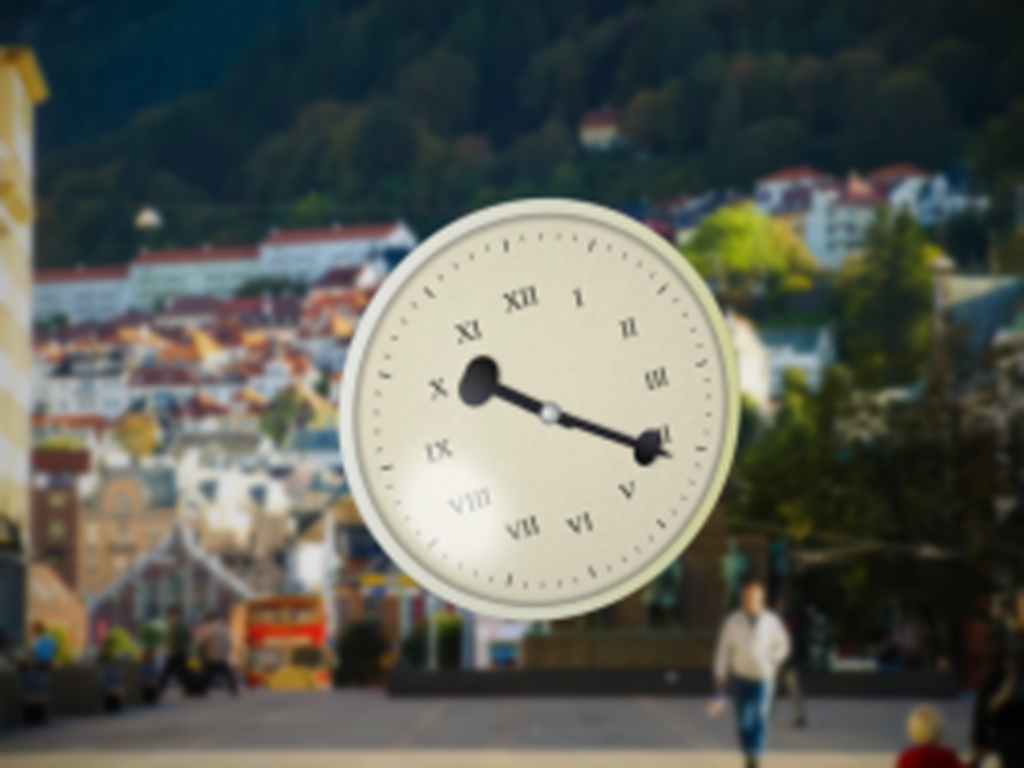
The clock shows 10:21
